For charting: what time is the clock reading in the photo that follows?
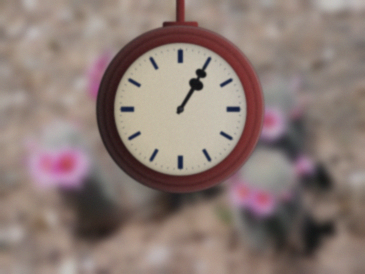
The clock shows 1:05
